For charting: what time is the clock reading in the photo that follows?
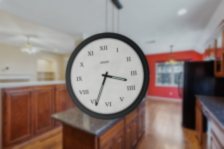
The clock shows 3:34
